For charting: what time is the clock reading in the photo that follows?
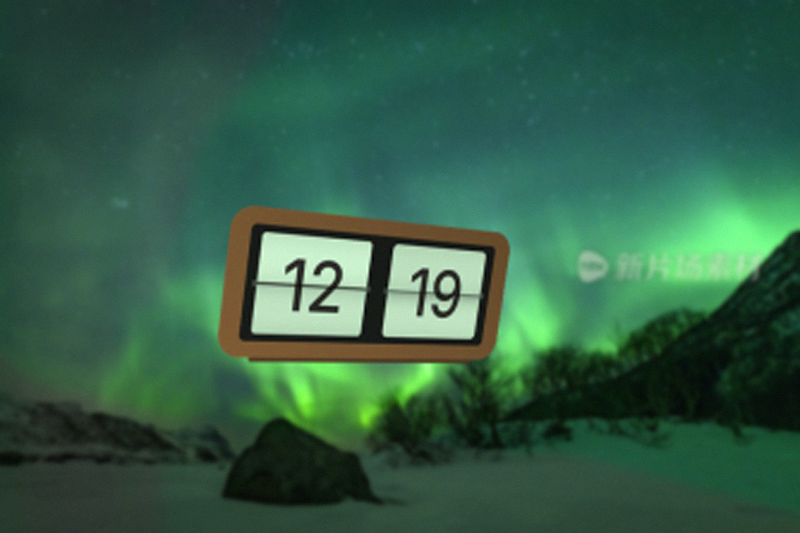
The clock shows 12:19
